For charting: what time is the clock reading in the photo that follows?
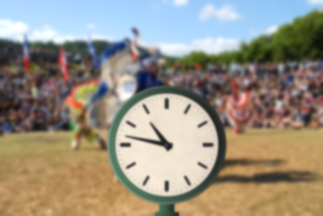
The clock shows 10:47
